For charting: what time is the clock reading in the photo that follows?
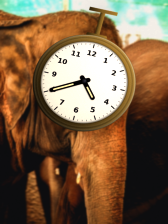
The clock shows 4:40
